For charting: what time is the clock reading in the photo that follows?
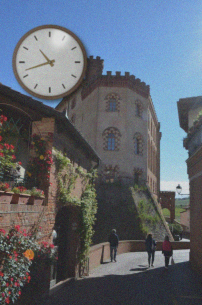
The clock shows 10:42
